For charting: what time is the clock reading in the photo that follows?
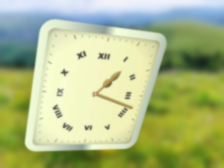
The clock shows 1:18
